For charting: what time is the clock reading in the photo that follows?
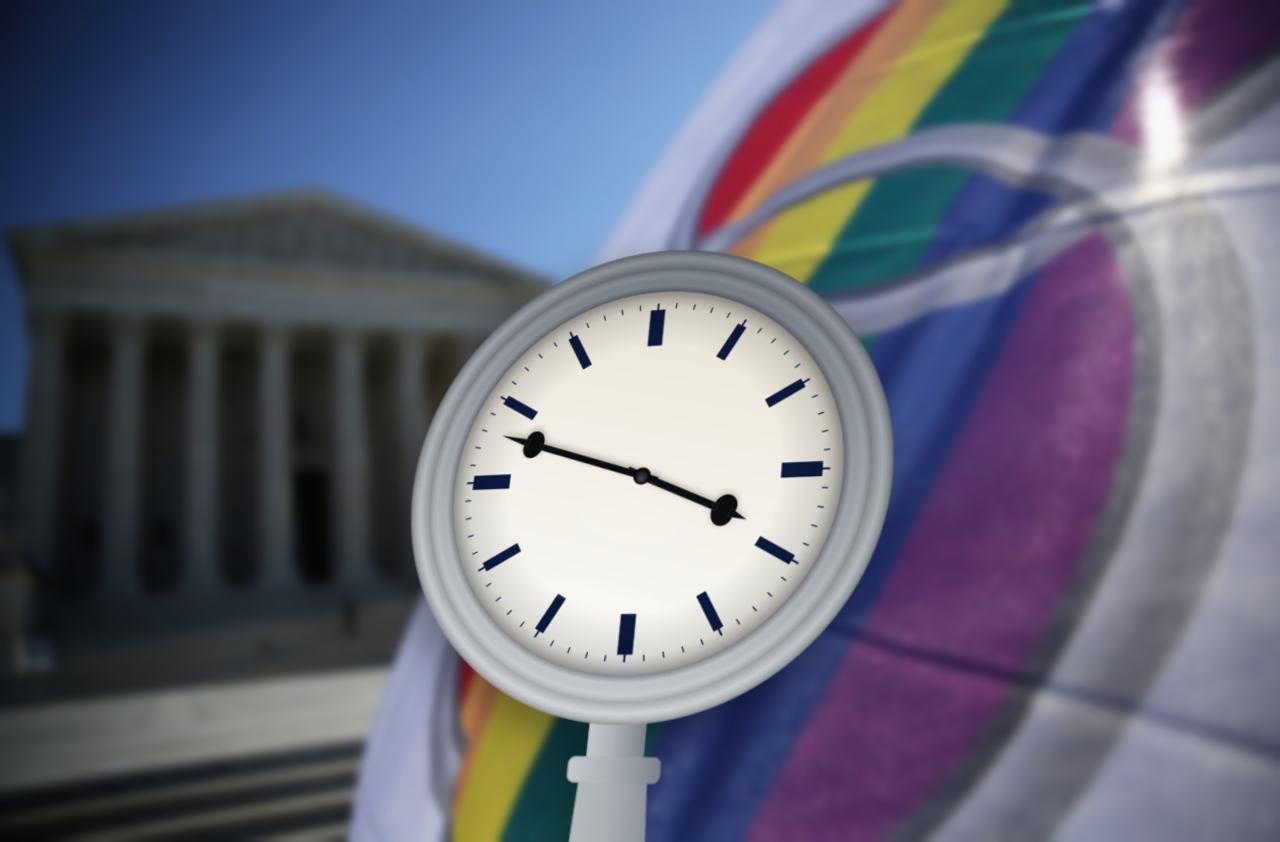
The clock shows 3:48
